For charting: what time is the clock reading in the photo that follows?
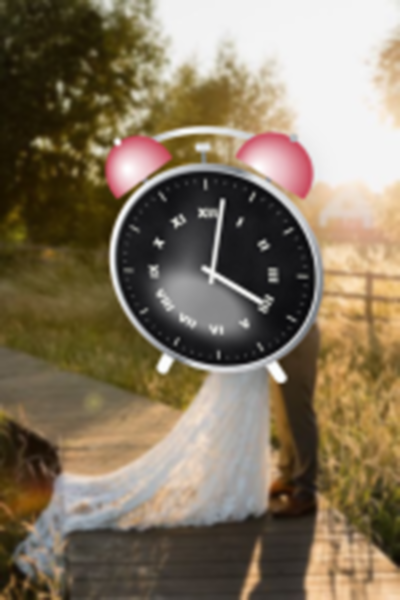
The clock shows 4:02
